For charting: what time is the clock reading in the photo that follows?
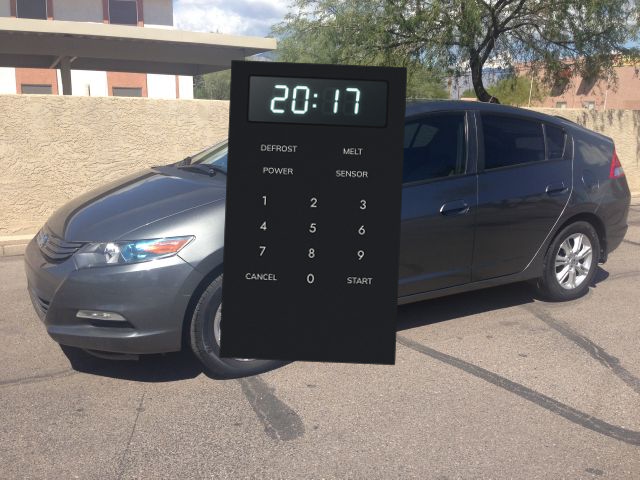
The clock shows 20:17
